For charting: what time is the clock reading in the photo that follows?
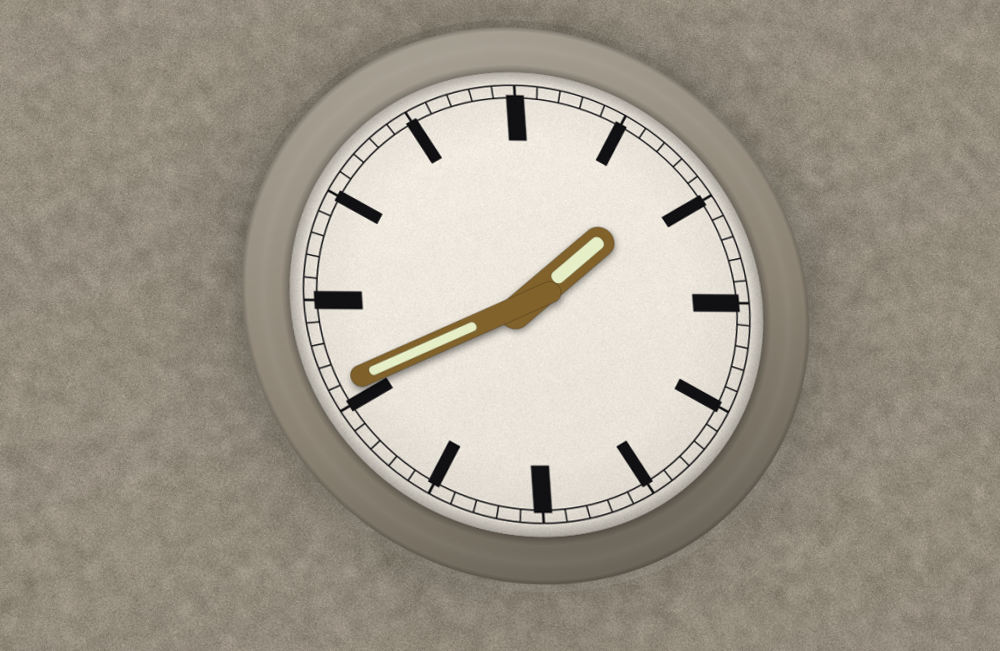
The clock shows 1:41
